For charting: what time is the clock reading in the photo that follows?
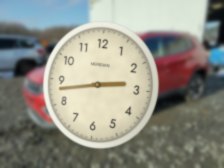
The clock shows 2:43
